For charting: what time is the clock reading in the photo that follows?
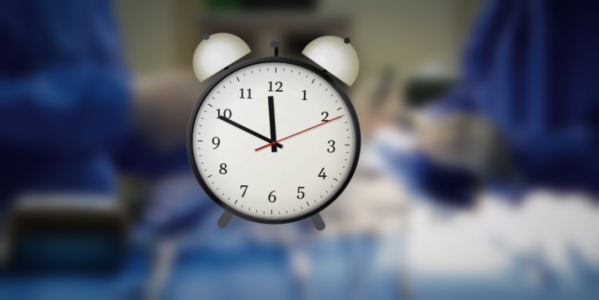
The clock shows 11:49:11
